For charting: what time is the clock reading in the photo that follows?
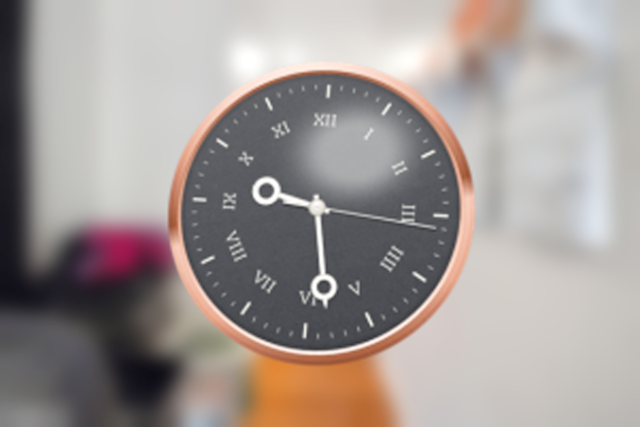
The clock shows 9:28:16
